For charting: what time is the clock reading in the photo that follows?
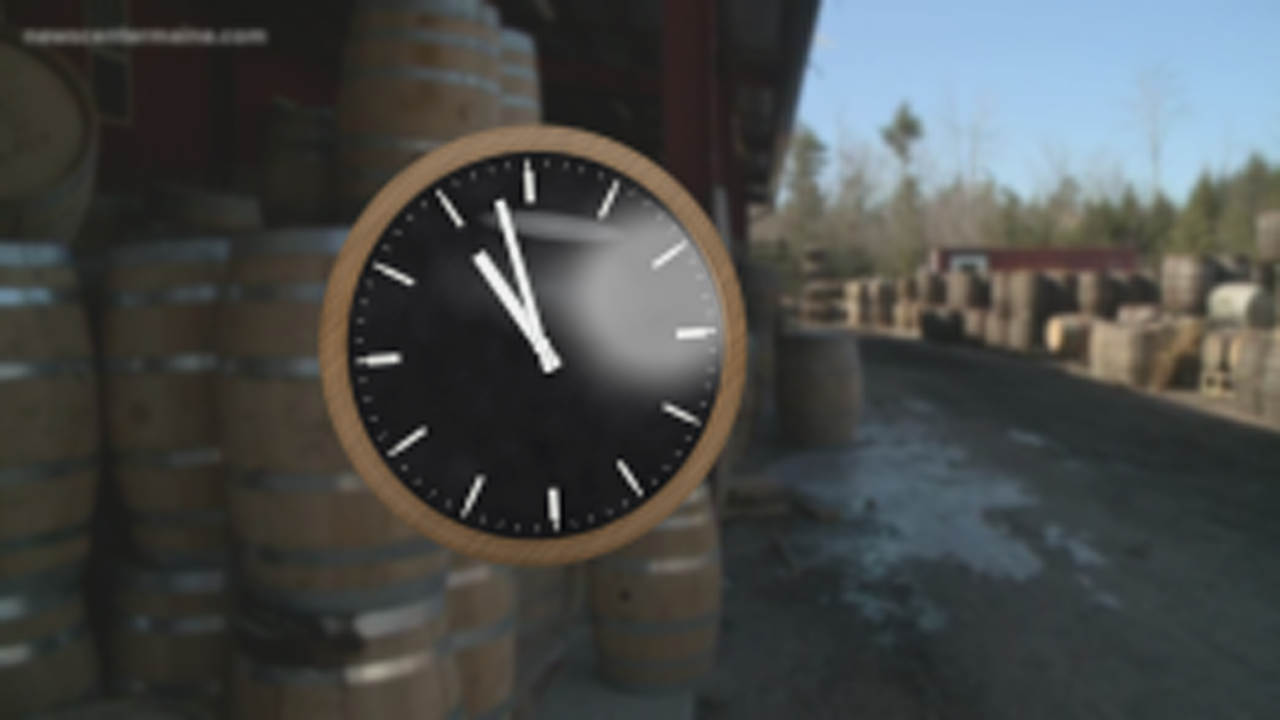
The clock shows 10:58
